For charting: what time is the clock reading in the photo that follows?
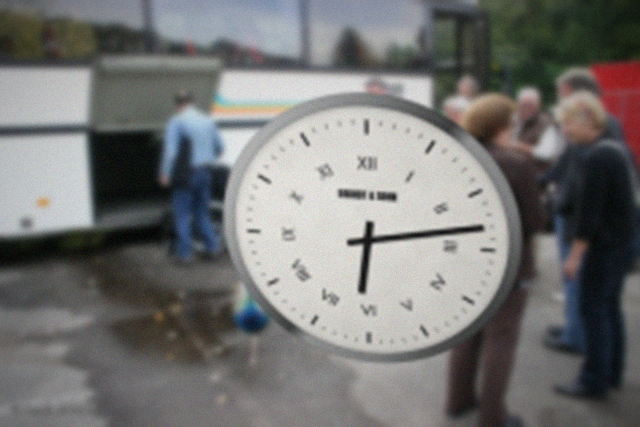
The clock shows 6:13
